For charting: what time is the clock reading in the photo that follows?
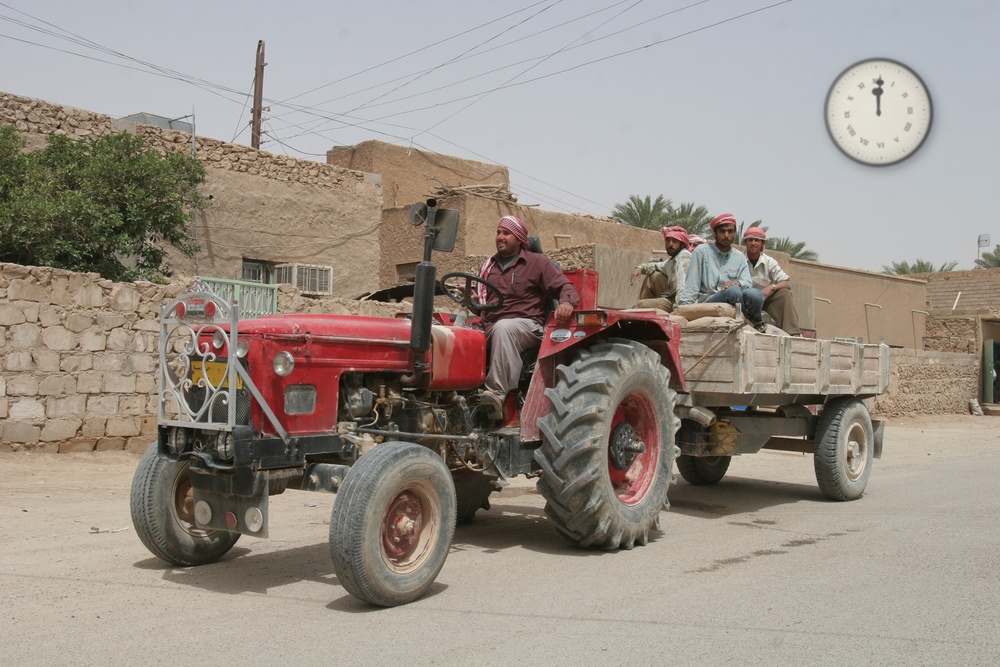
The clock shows 12:01
